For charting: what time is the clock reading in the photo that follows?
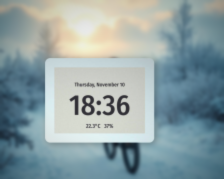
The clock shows 18:36
